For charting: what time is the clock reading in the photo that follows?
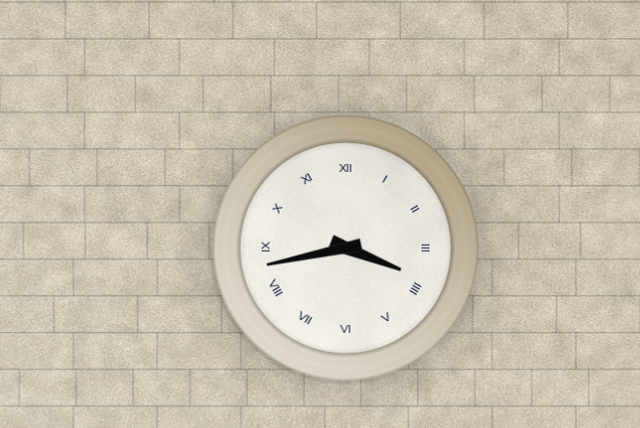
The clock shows 3:43
